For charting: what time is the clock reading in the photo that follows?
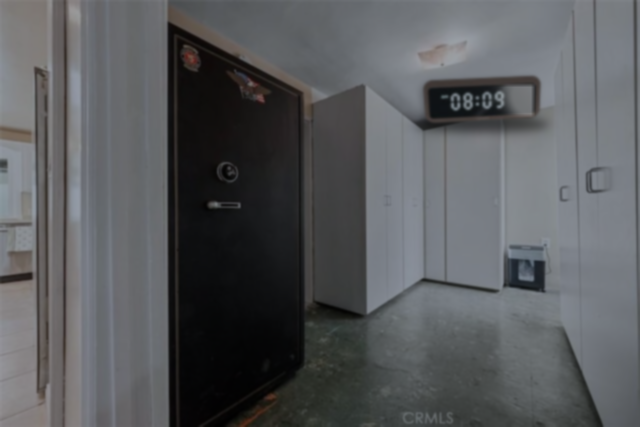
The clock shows 8:09
